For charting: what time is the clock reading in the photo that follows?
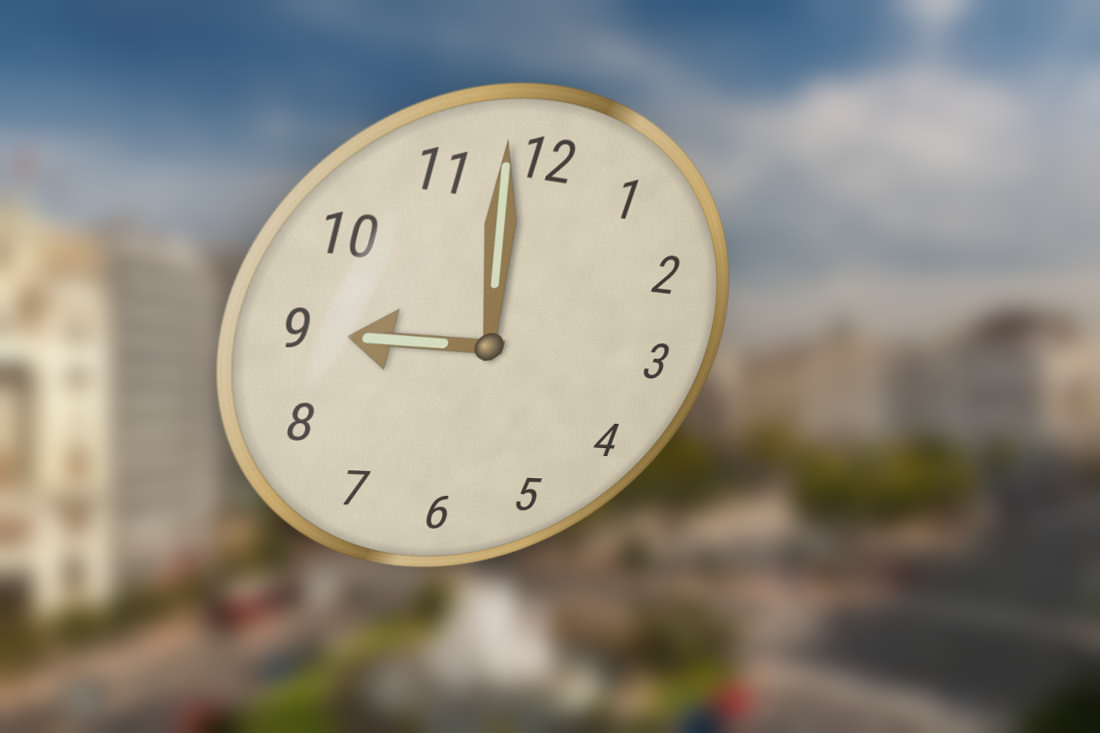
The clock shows 8:58
